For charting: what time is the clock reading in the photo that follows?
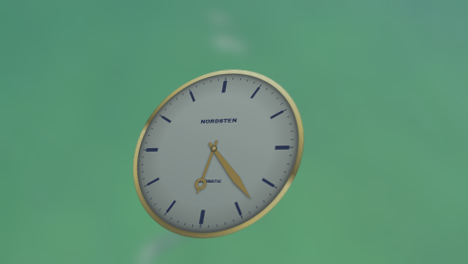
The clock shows 6:23
